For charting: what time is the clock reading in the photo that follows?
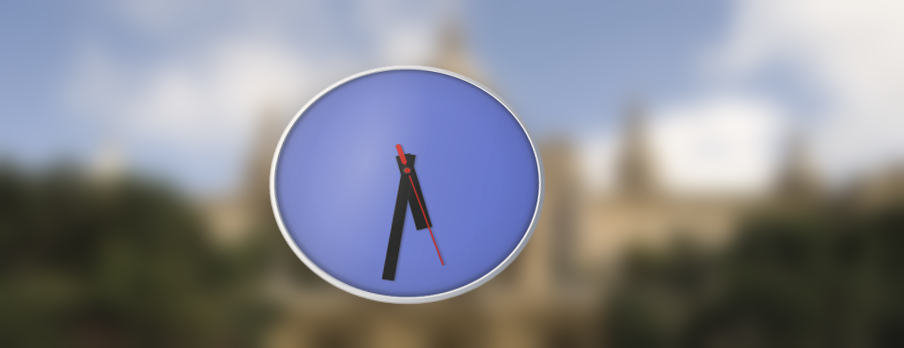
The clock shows 5:31:27
